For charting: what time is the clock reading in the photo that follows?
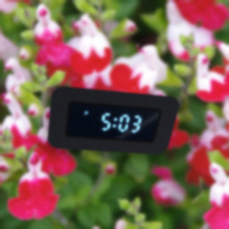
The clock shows 5:03
